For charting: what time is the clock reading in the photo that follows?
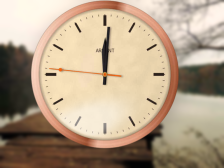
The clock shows 12:00:46
